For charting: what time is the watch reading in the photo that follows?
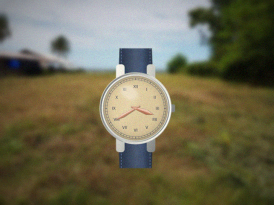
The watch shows 3:40
